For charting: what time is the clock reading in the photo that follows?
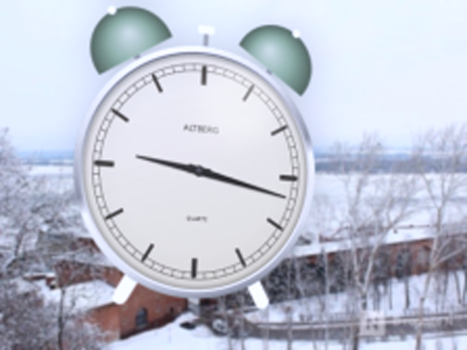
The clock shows 9:17
